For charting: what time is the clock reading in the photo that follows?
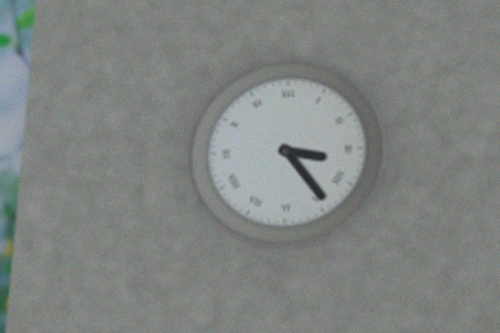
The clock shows 3:24
